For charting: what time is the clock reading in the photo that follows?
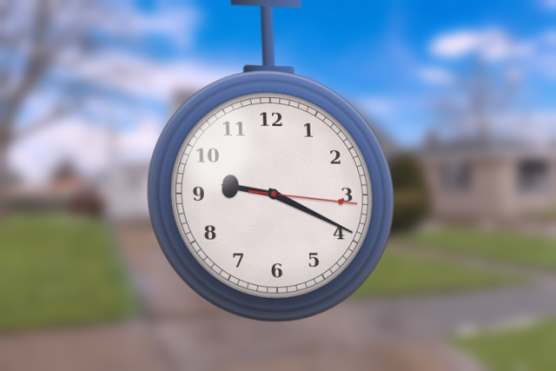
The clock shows 9:19:16
